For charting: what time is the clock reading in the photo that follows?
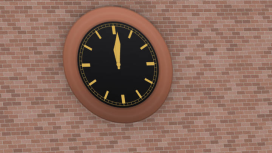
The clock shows 12:01
